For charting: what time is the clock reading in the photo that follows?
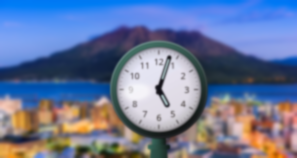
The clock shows 5:03
